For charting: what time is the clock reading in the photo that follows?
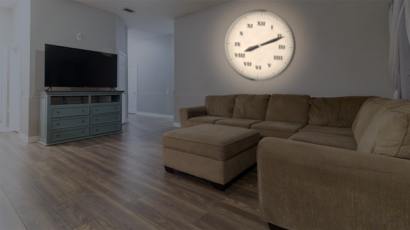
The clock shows 8:11
